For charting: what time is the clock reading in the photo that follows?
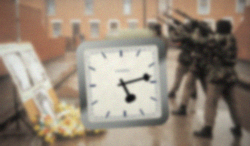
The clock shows 5:13
